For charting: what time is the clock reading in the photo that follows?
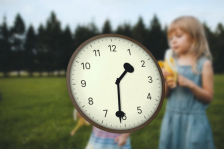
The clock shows 1:31
